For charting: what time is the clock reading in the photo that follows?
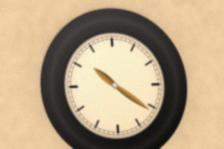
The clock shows 10:21
